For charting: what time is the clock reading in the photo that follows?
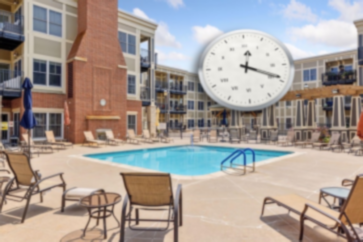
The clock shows 12:19
